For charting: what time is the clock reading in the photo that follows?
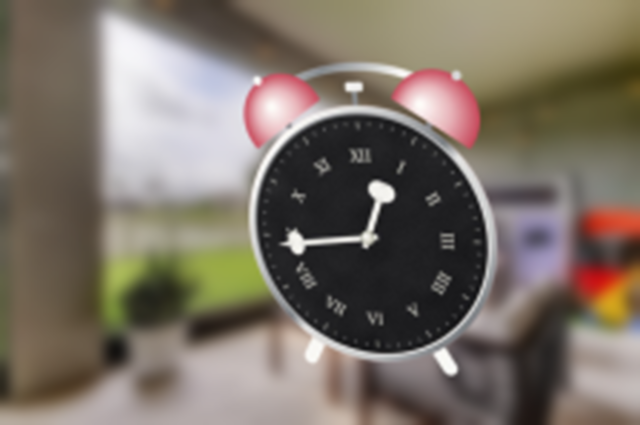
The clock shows 12:44
